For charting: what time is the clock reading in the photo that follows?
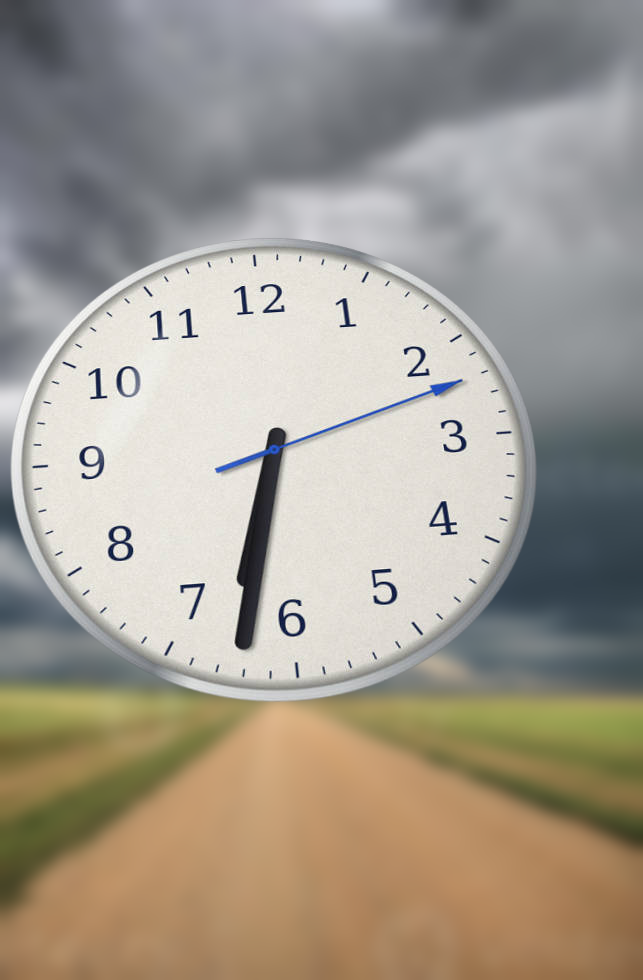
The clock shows 6:32:12
